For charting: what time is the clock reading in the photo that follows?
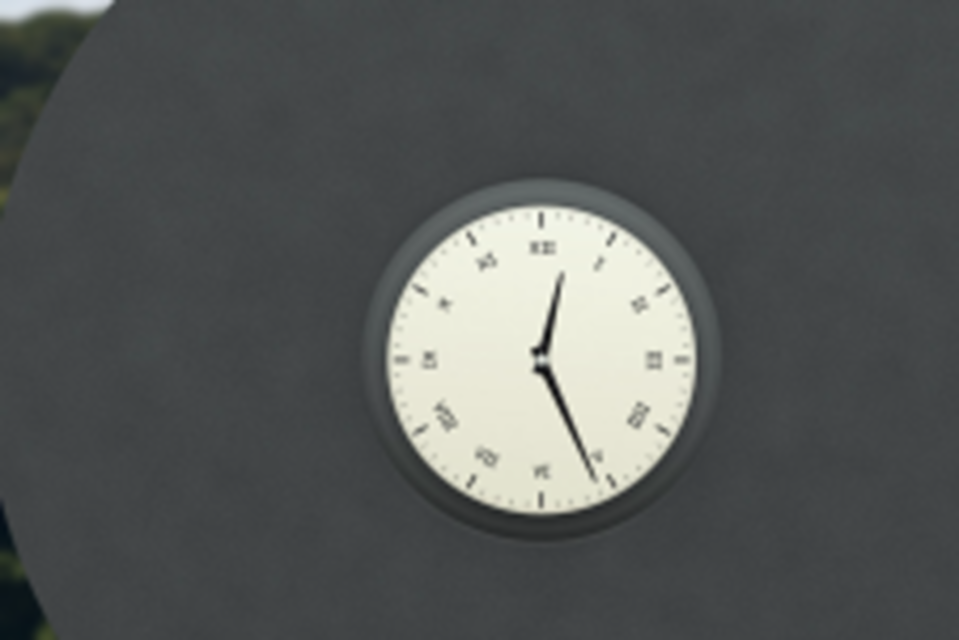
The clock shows 12:26
